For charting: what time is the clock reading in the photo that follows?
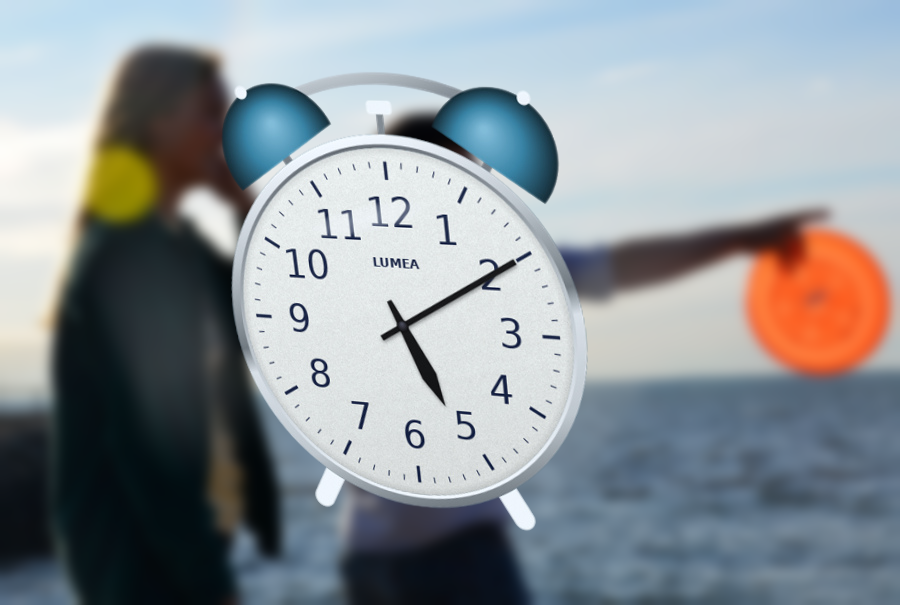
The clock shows 5:10
